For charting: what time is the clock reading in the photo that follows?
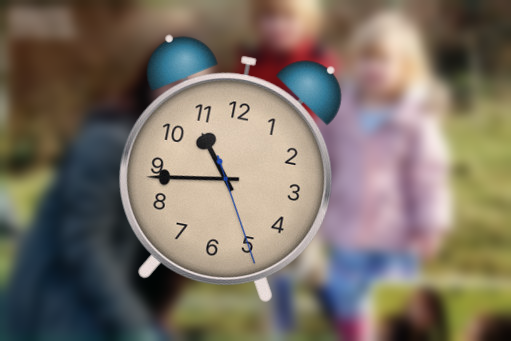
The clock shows 10:43:25
